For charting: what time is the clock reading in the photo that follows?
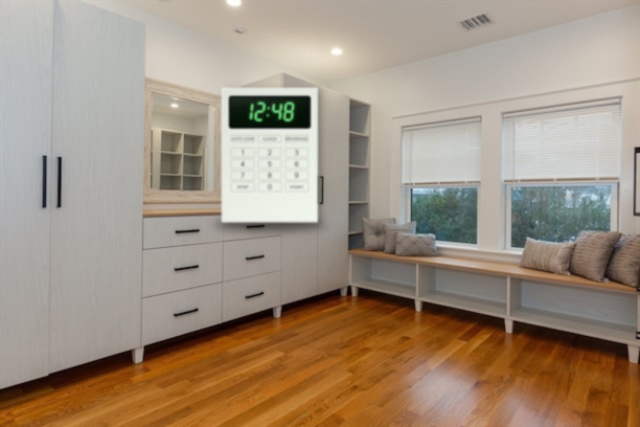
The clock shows 12:48
